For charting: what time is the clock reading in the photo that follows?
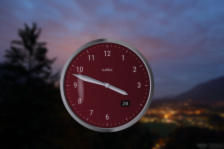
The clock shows 3:48
